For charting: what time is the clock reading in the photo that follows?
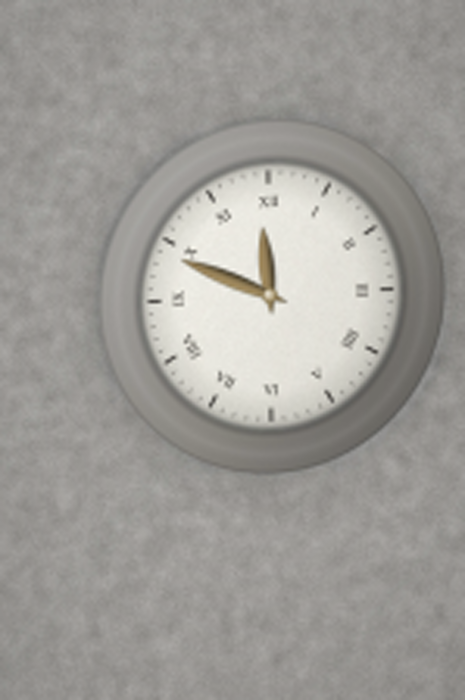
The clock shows 11:49
